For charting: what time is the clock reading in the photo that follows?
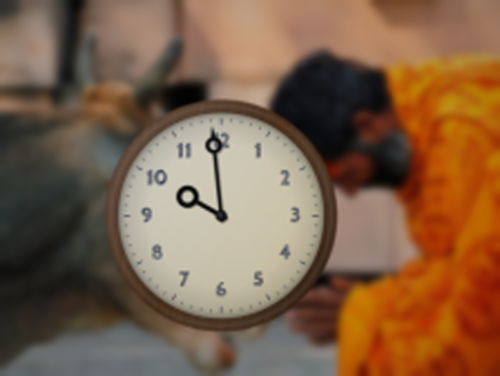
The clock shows 9:59
